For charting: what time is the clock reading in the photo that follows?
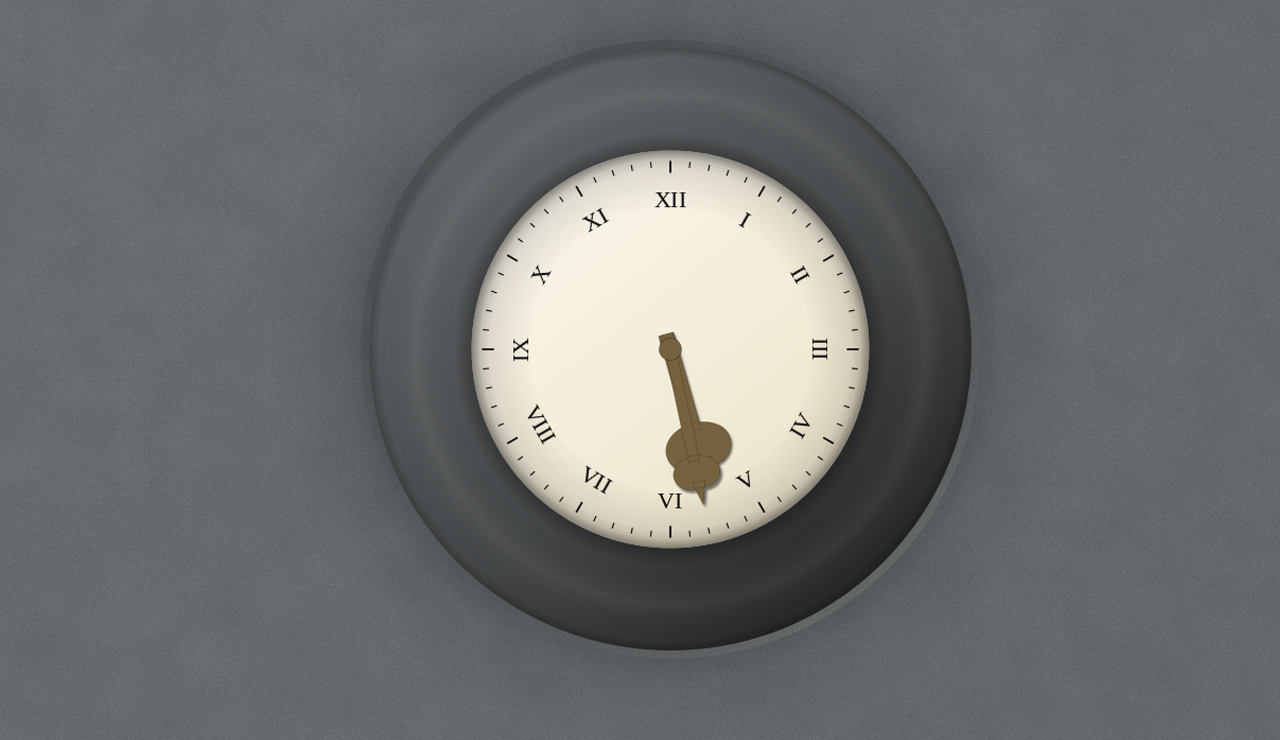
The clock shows 5:28
